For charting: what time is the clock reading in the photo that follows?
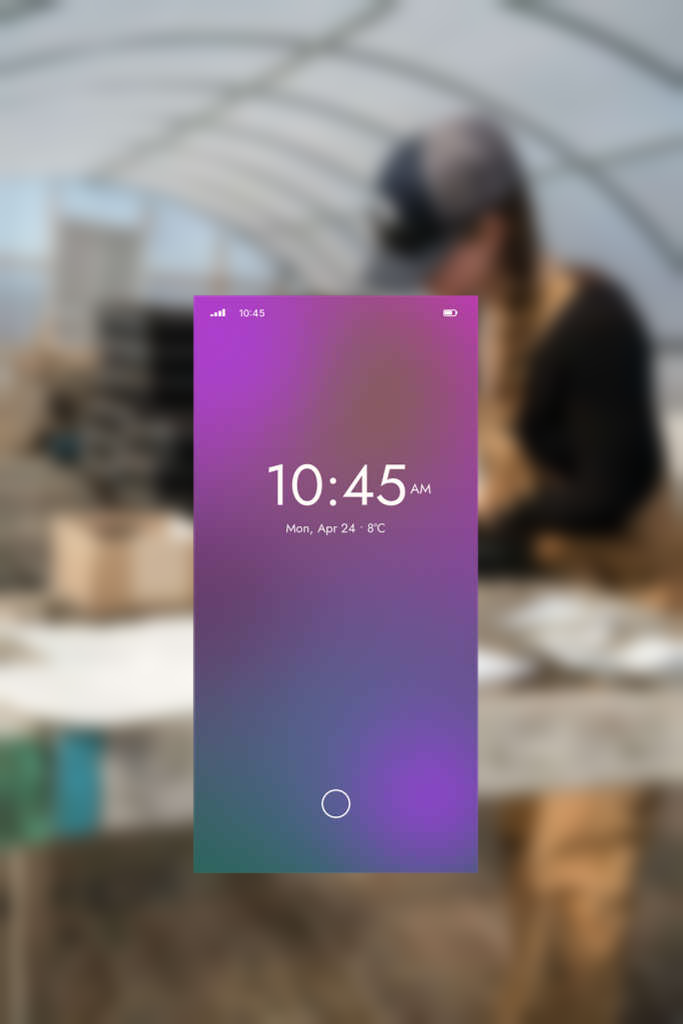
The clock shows 10:45
